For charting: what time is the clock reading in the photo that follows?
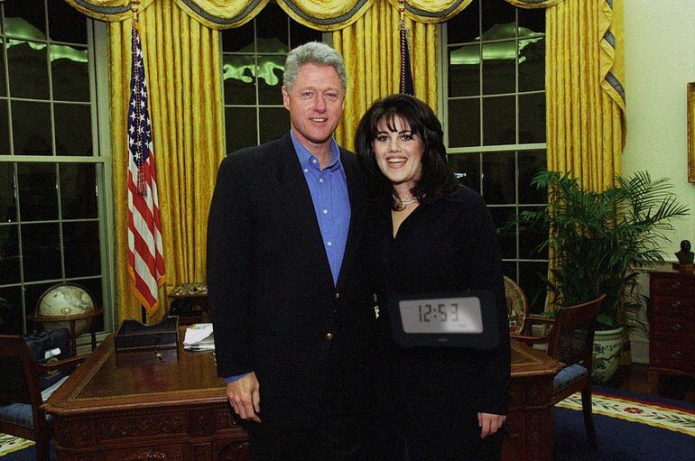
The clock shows 12:53
